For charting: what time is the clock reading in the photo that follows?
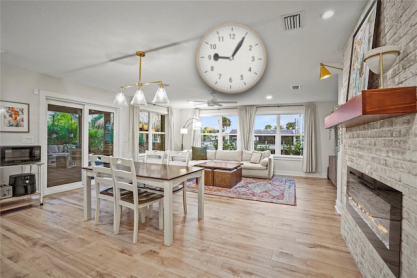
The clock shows 9:05
